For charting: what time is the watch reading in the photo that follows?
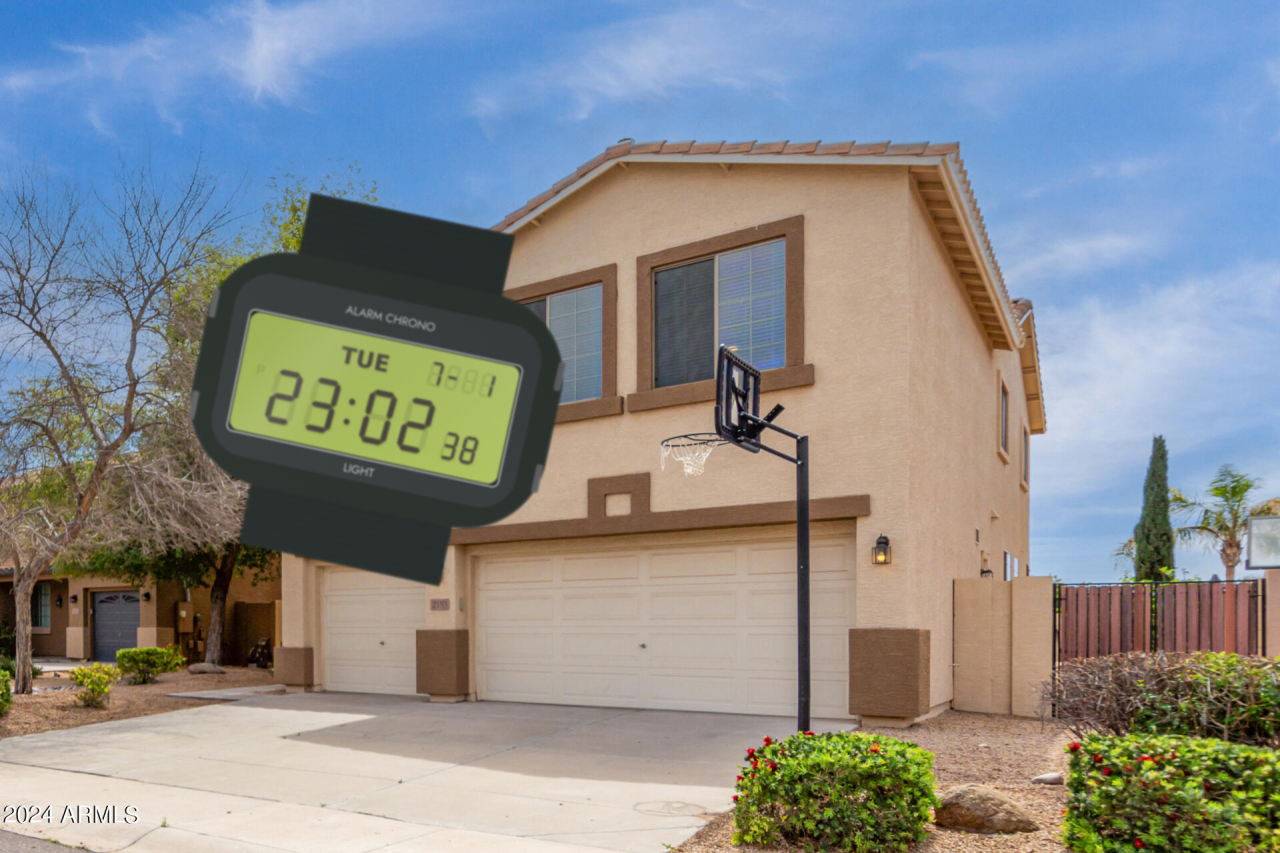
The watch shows 23:02:38
